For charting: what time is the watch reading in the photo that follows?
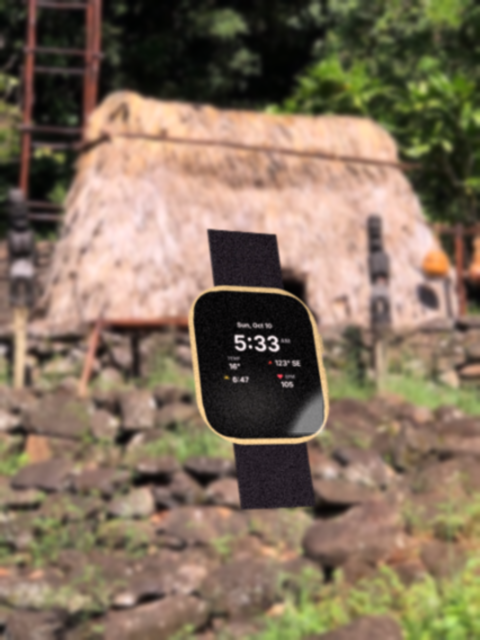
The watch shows 5:33
